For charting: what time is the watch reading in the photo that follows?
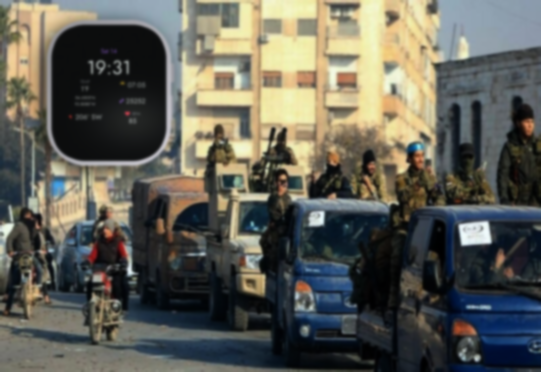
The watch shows 19:31
